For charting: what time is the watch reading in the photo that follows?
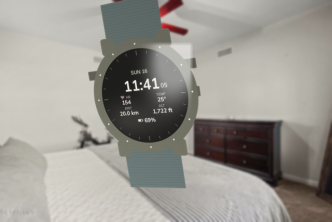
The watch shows 11:41
